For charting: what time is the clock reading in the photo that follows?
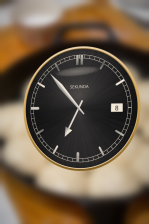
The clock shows 6:53
